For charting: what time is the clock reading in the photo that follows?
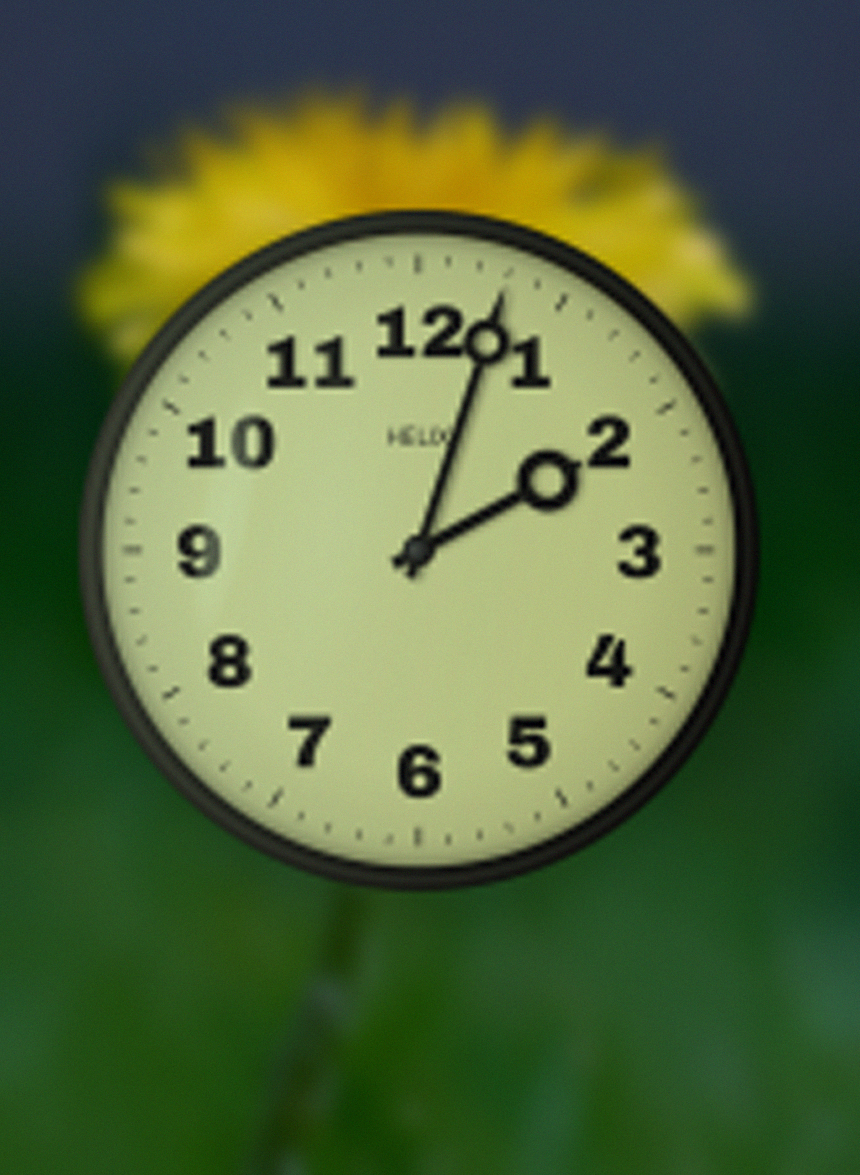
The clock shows 2:03
